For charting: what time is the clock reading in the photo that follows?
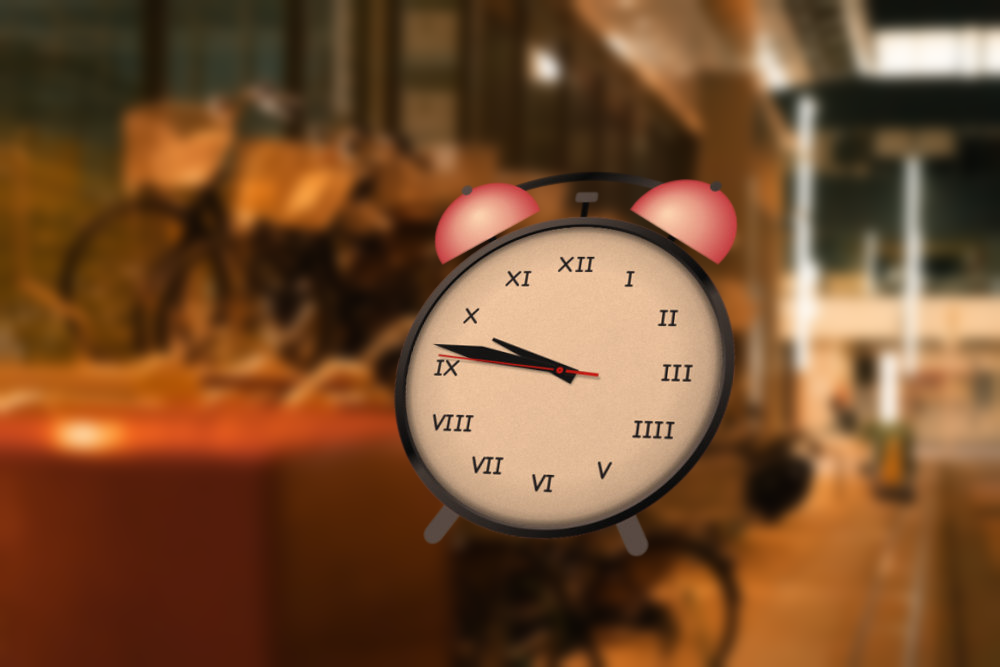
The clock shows 9:46:46
